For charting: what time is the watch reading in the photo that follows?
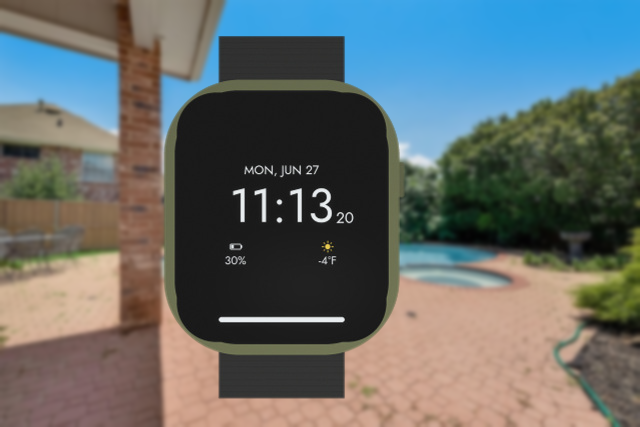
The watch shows 11:13:20
